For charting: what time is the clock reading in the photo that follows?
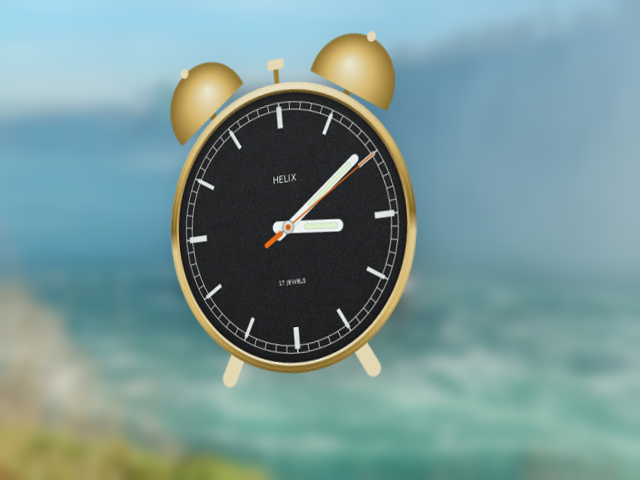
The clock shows 3:09:10
